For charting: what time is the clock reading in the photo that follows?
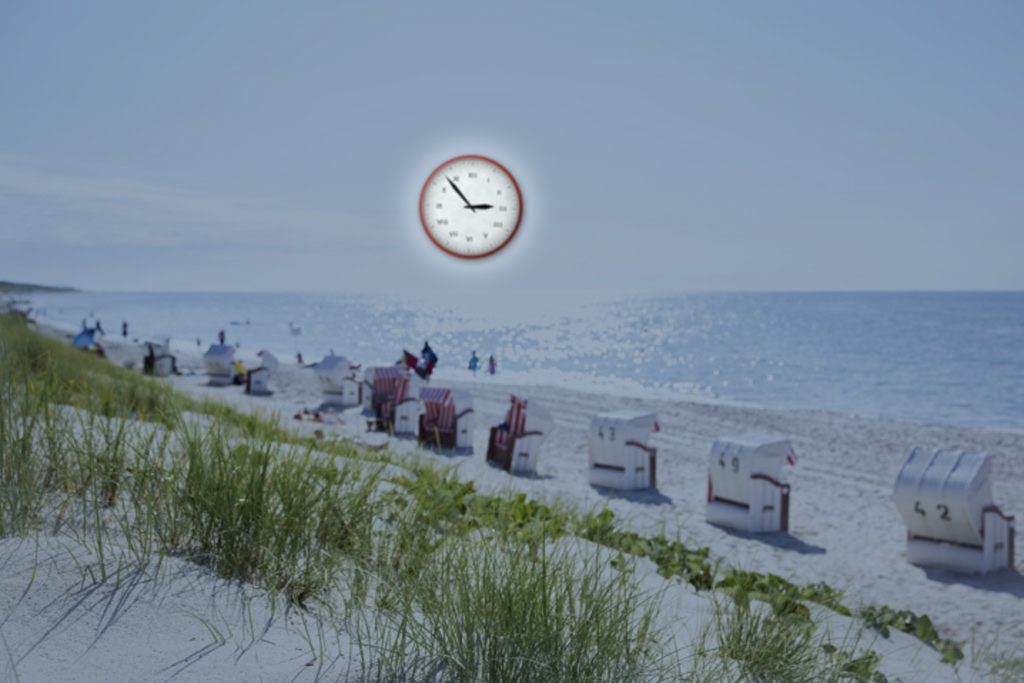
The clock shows 2:53
